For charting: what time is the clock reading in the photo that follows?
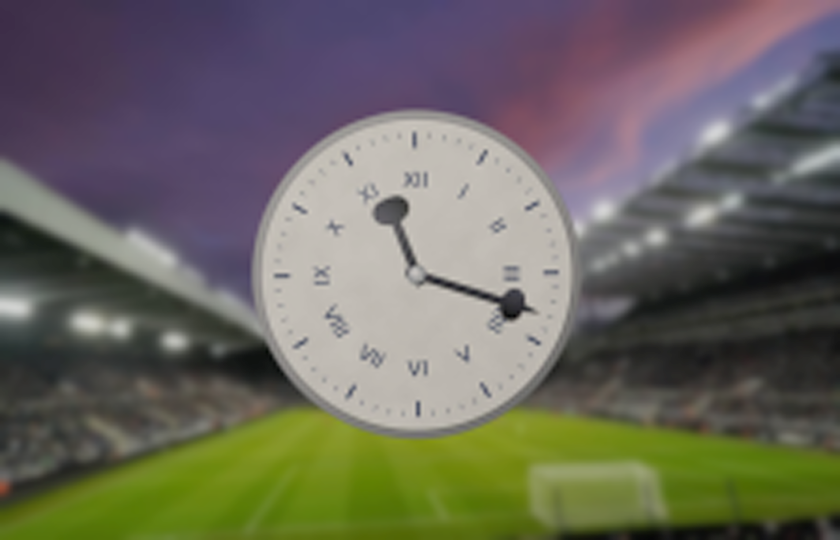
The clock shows 11:18
